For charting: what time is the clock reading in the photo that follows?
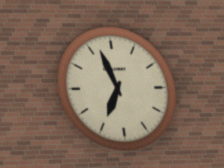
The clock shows 6:57
